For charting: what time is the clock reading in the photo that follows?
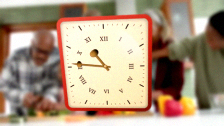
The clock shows 10:46
